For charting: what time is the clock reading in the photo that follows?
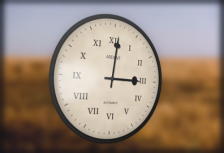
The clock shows 3:01
